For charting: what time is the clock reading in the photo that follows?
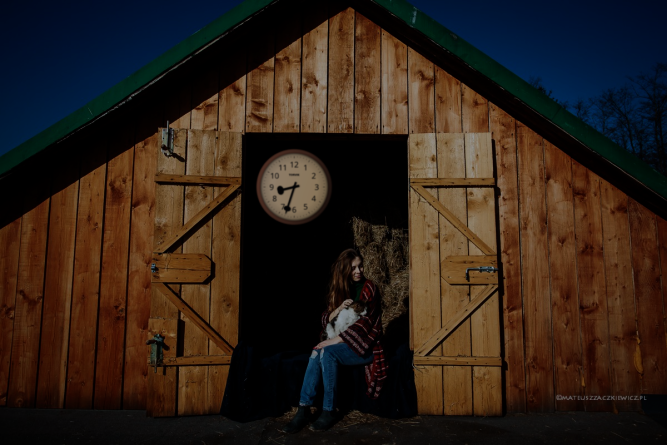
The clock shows 8:33
